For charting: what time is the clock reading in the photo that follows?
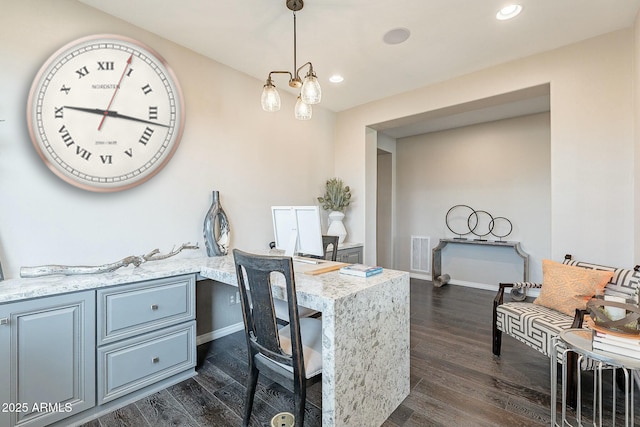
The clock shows 9:17:04
